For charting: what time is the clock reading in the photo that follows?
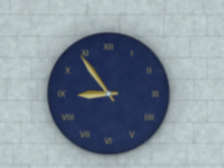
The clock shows 8:54
